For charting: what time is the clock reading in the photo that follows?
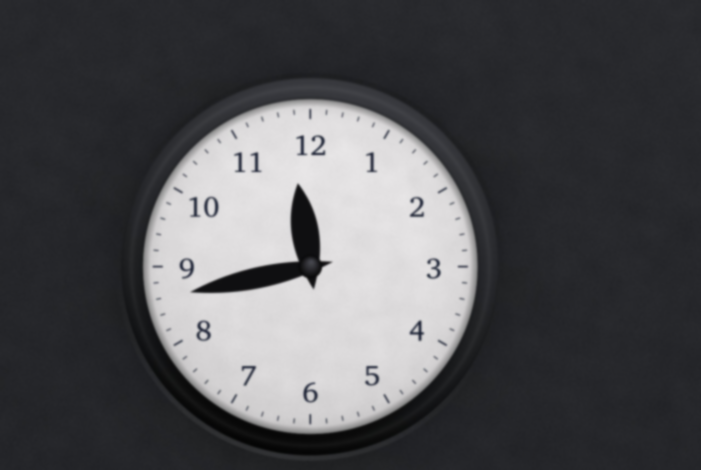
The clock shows 11:43
